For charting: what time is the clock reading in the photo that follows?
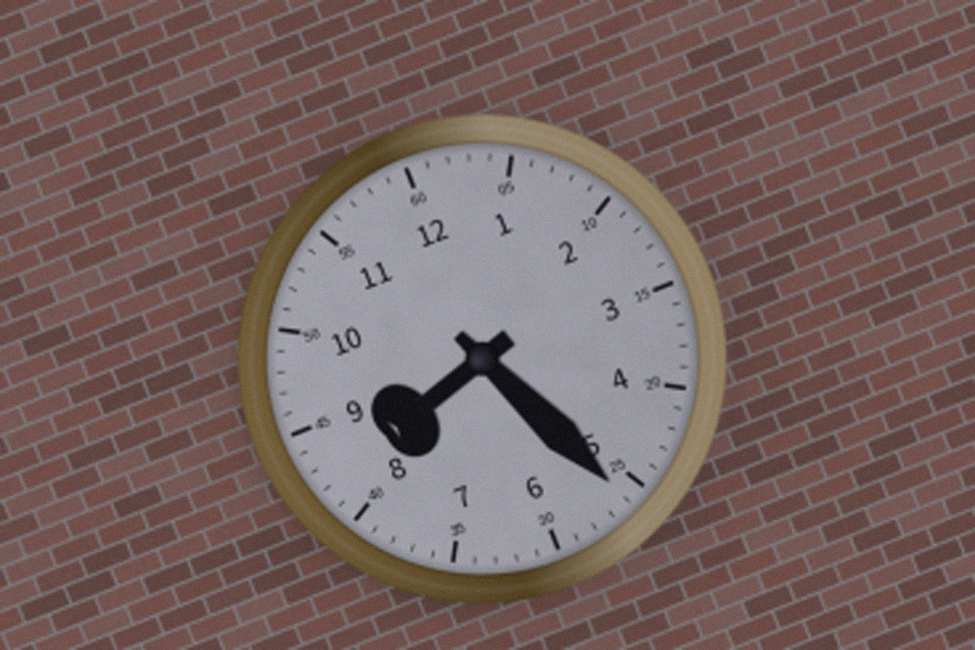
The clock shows 8:26
